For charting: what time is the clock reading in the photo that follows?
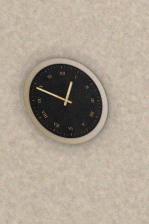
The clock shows 12:49
